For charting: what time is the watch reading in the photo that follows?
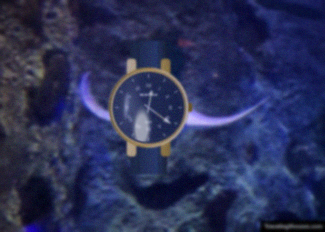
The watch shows 12:21
